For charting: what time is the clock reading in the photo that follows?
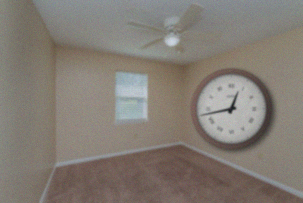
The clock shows 12:43
